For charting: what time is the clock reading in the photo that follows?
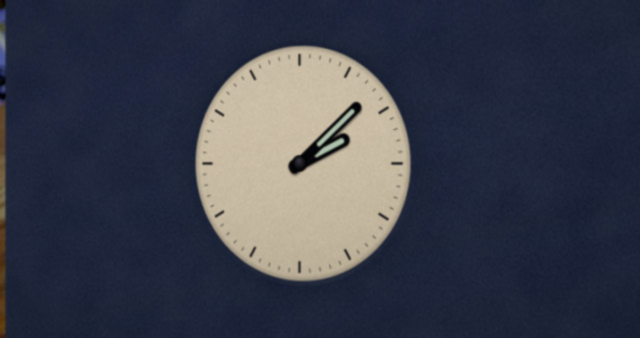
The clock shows 2:08
